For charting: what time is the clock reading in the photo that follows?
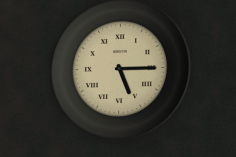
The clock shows 5:15
